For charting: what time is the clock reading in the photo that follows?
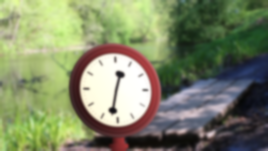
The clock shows 12:32
